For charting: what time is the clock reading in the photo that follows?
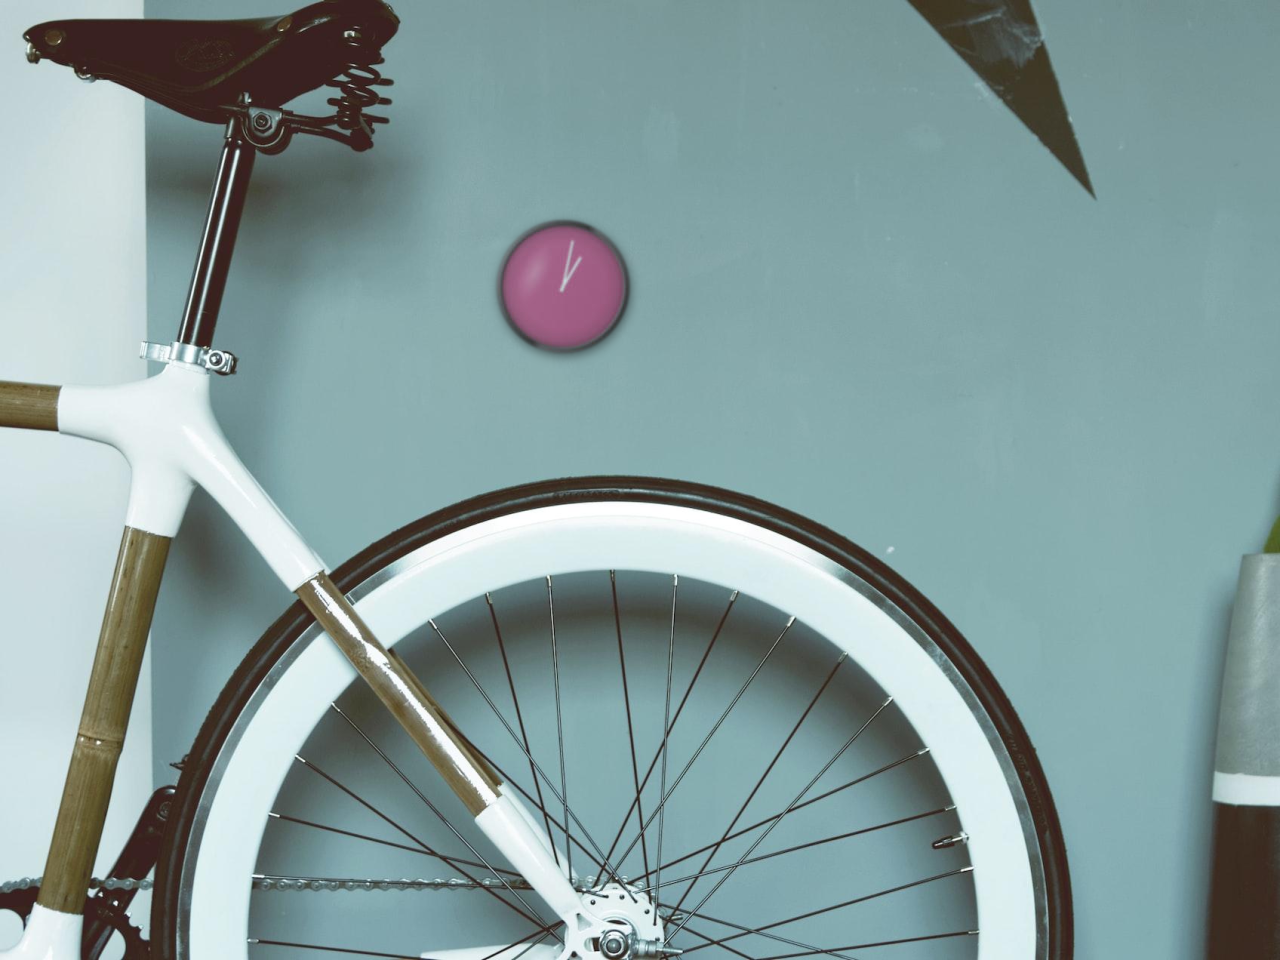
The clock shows 1:02
